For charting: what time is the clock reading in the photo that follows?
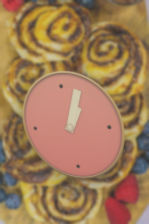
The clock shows 1:04
